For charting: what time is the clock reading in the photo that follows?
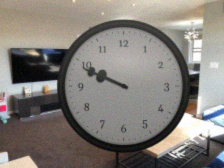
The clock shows 9:49
